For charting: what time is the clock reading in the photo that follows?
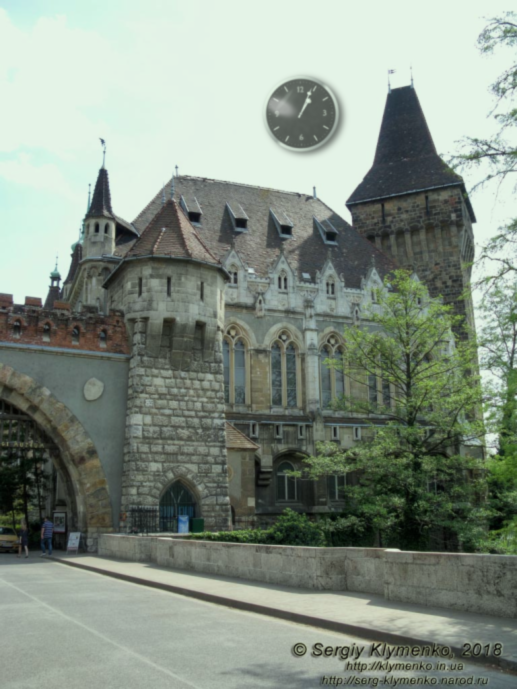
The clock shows 1:04
